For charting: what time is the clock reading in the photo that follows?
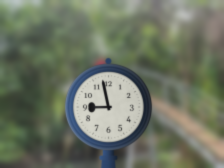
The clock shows 8:58
